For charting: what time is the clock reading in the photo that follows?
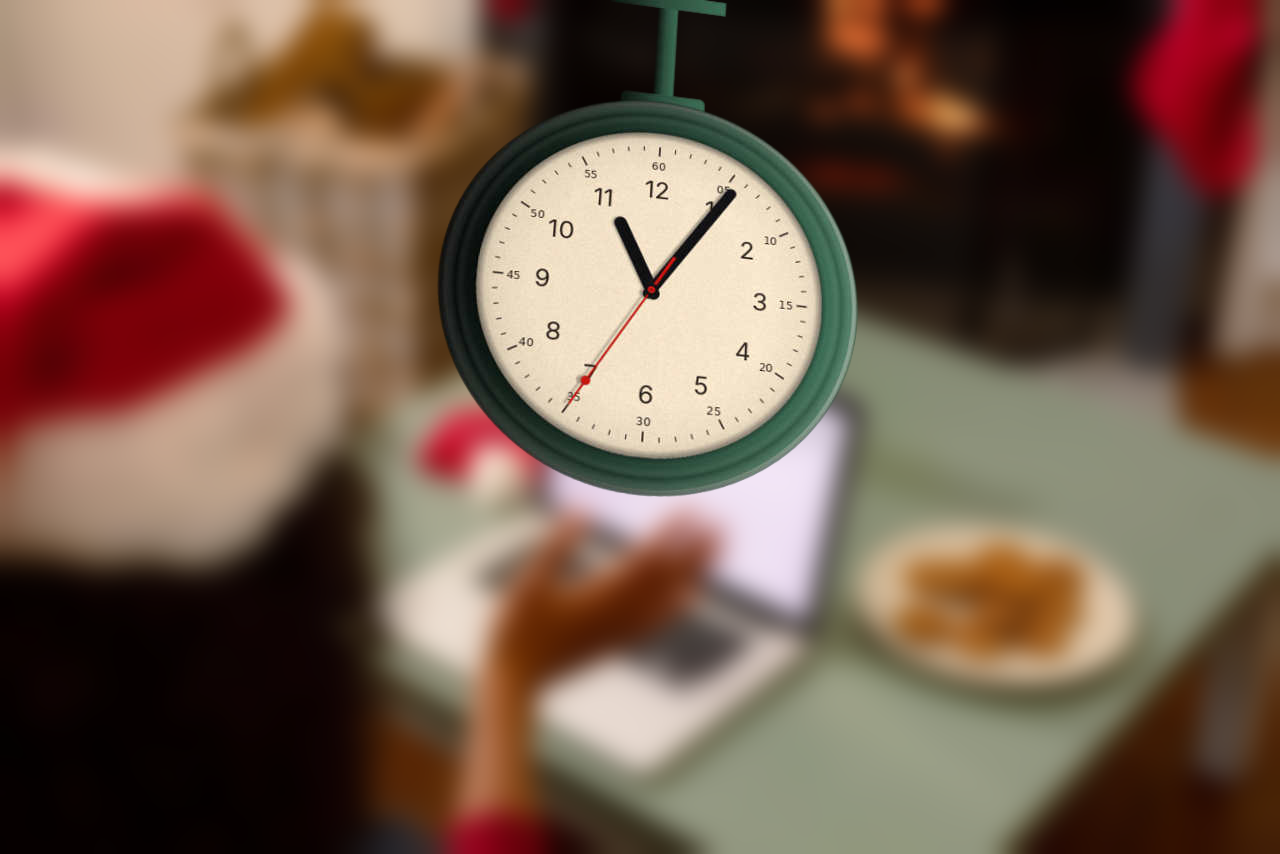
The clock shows 11:05:35
